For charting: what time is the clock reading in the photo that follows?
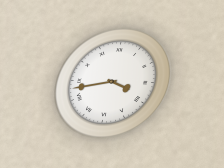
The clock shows 3:43
